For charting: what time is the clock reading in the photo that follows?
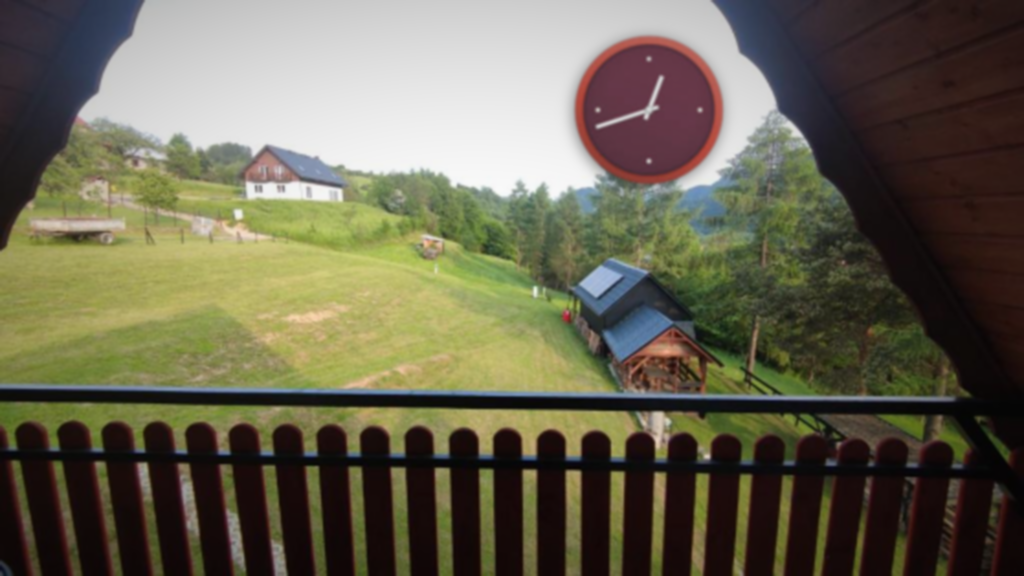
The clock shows 12:42
